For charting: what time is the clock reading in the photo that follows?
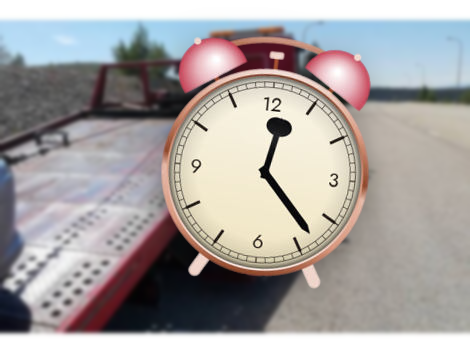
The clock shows 12:23
